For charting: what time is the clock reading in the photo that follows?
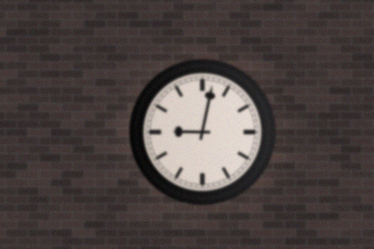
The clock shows 9:02
